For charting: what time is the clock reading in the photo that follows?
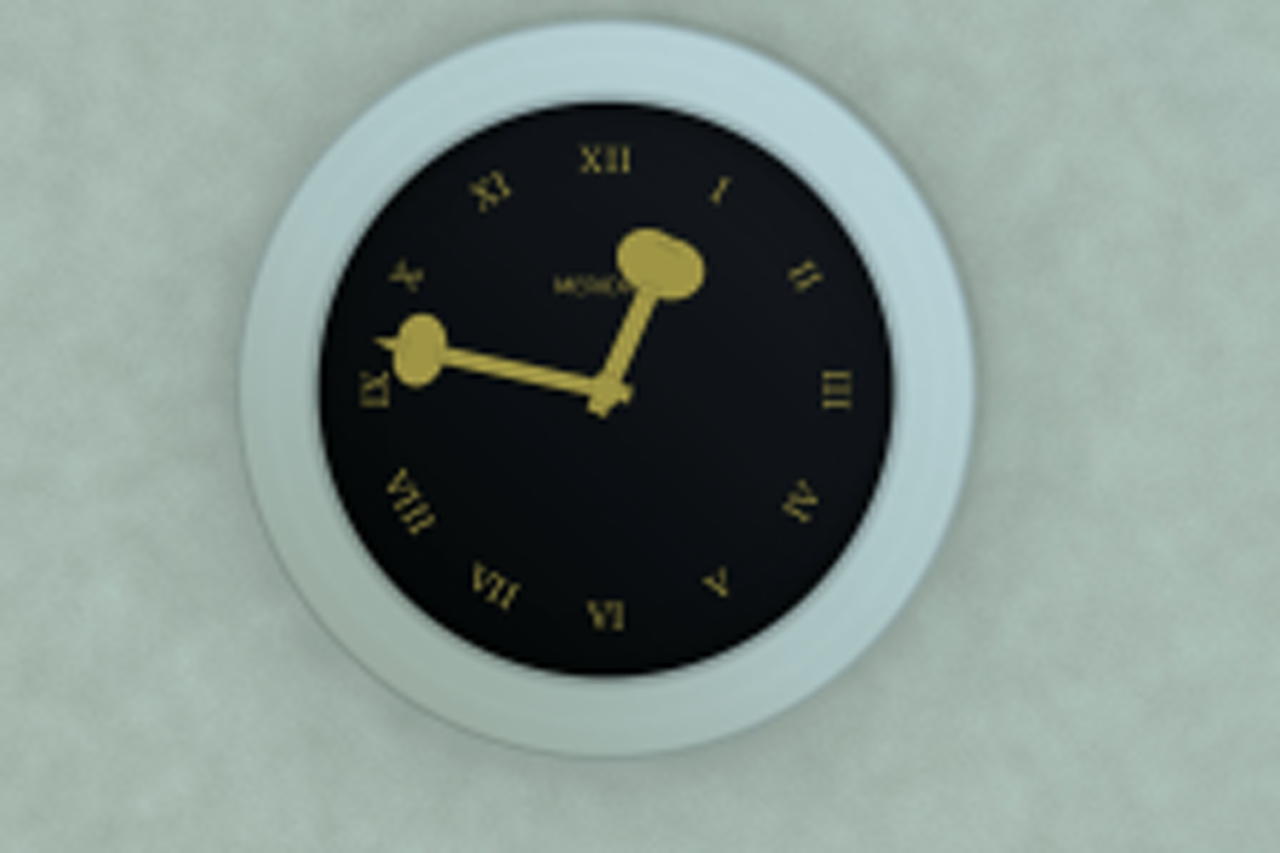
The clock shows 12:47
